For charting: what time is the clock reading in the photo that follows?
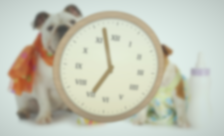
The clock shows 6:57
